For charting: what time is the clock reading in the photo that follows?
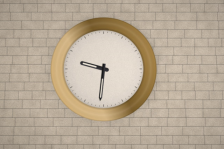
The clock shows 9:31
